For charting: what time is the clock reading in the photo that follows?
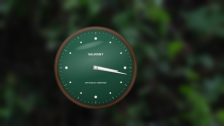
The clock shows 3:17
